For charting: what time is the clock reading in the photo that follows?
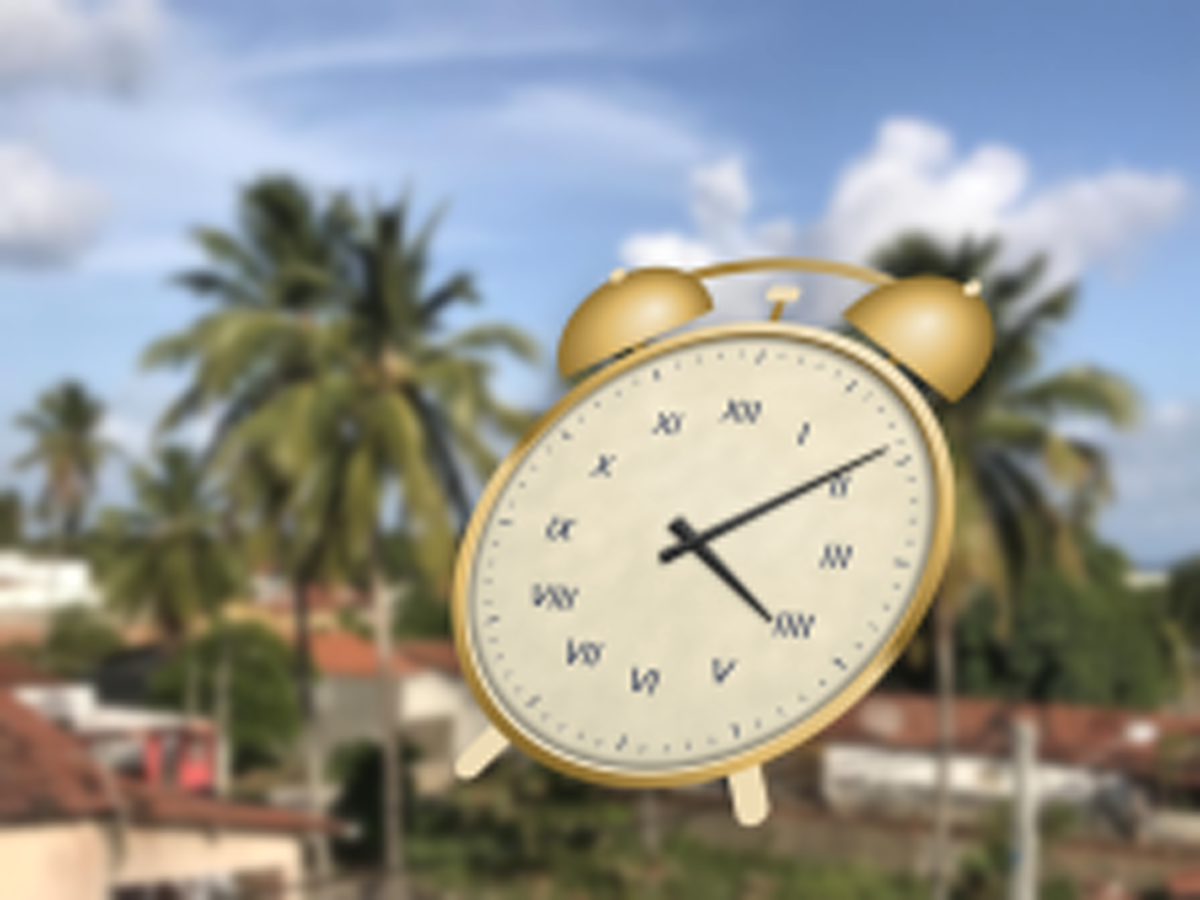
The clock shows 4:09
